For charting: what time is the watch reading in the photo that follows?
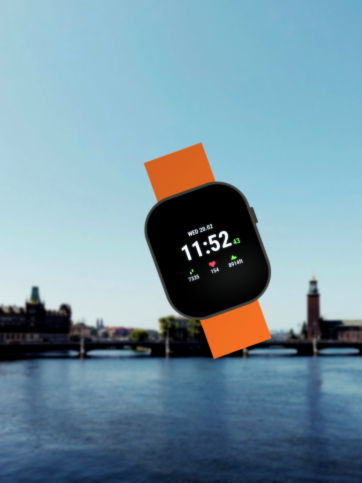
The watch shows 11:52
